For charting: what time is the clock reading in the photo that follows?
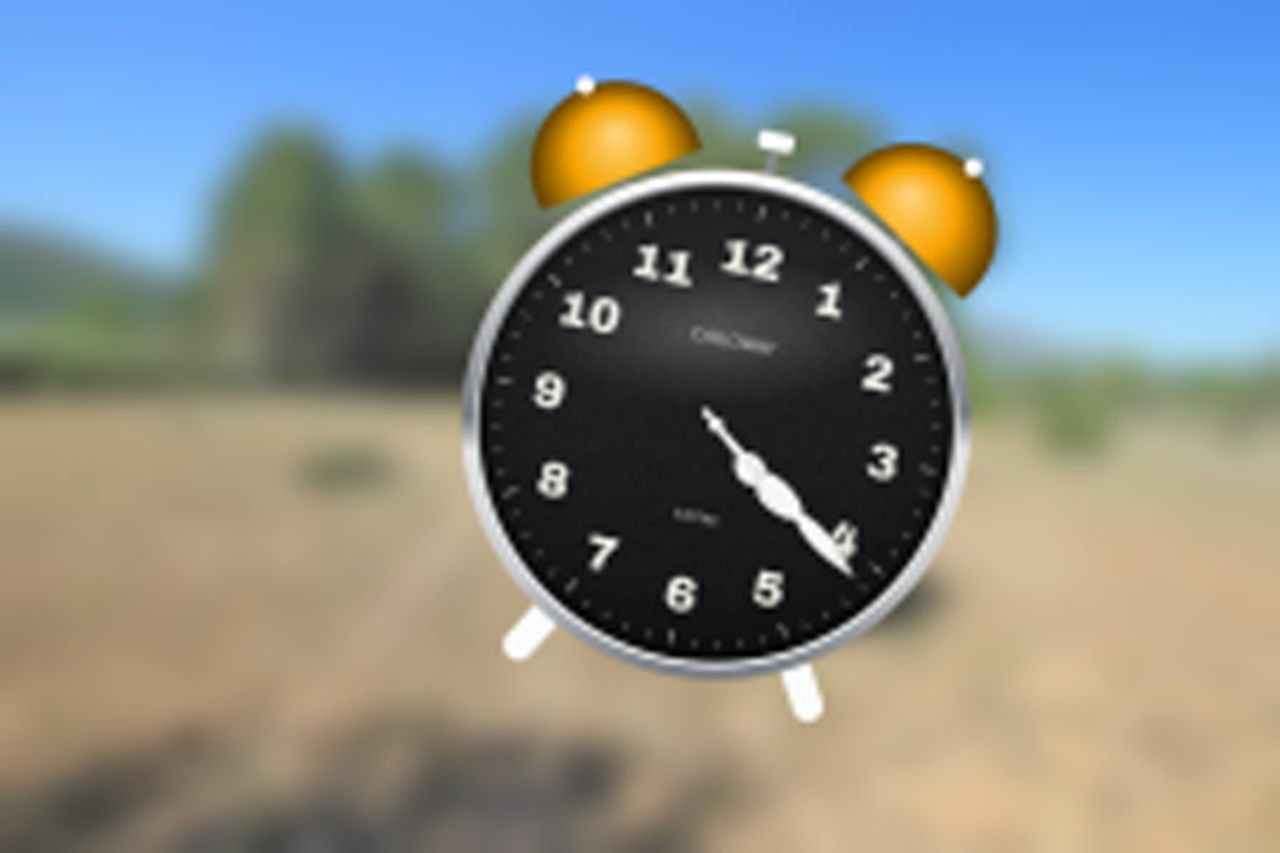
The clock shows 4:21
